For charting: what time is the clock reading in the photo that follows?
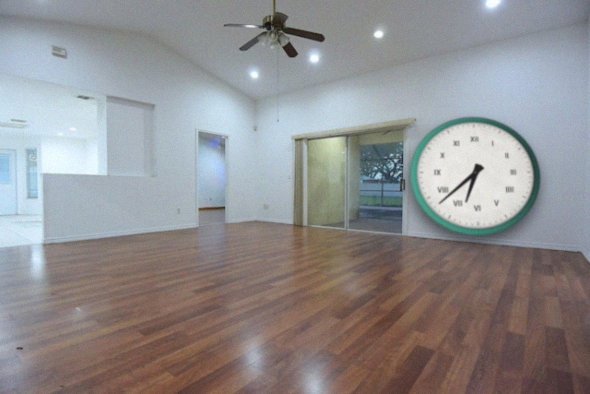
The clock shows 6:38
